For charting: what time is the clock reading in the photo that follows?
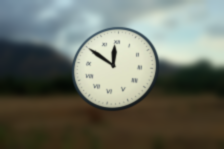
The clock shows 11:50
